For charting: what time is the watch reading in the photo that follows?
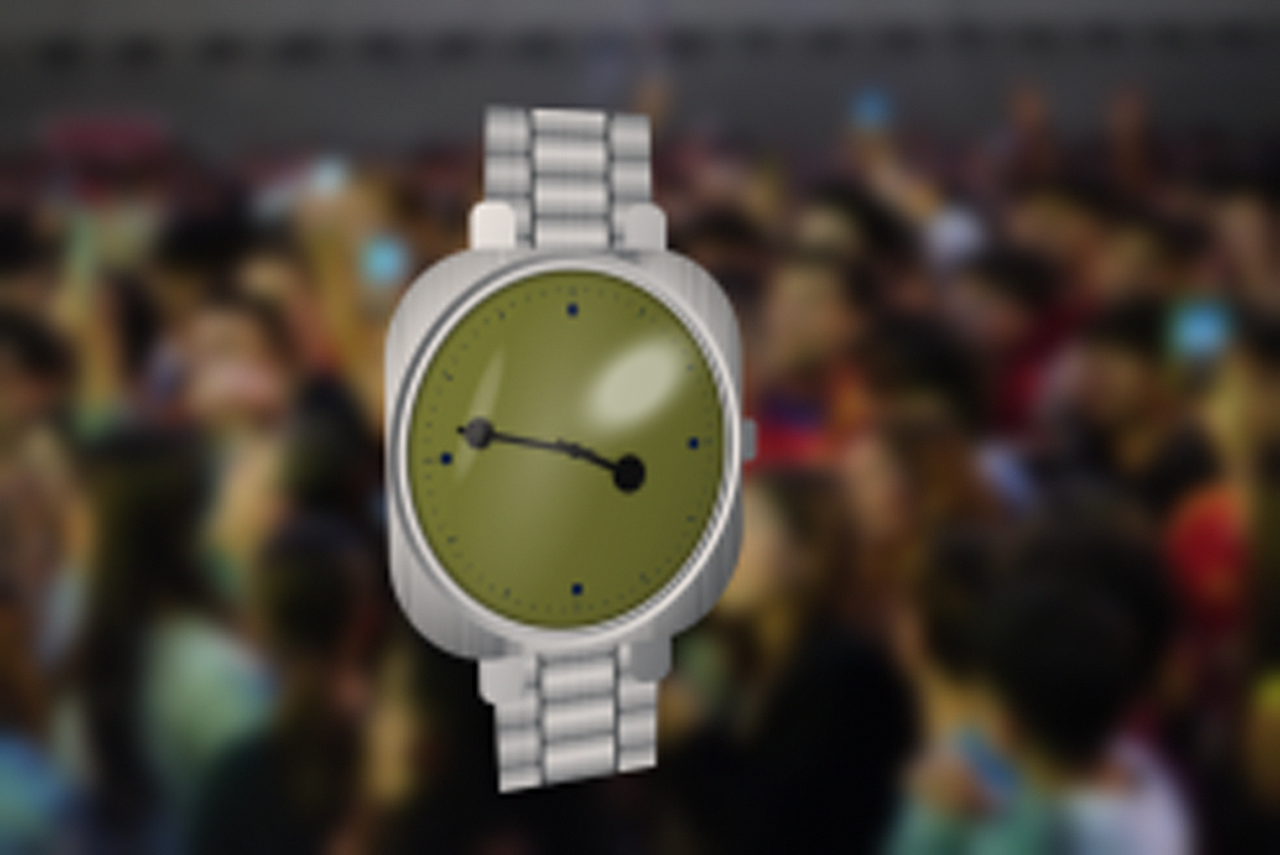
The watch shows 3:47
